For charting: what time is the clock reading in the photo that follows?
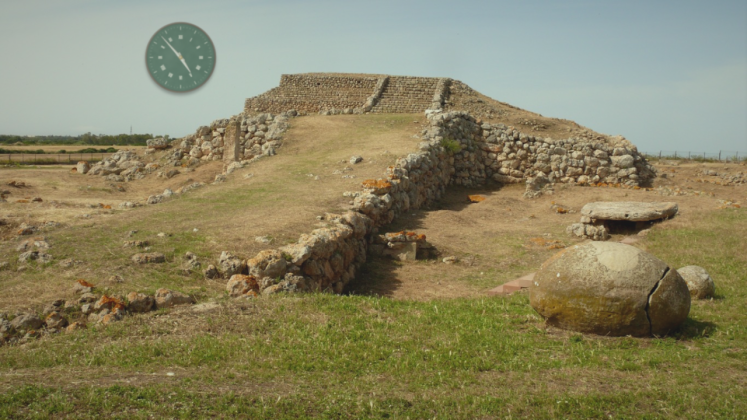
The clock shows 4:53
